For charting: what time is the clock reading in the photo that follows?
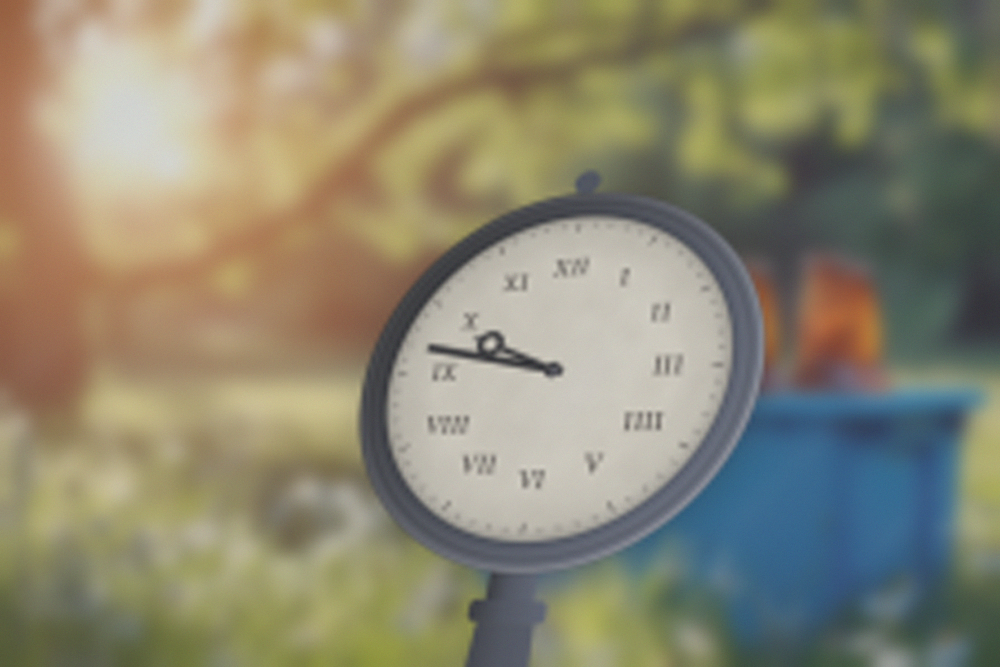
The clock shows 9:47
